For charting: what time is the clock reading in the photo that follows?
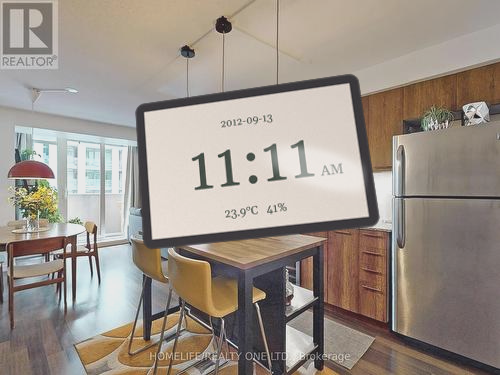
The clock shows 11:11
